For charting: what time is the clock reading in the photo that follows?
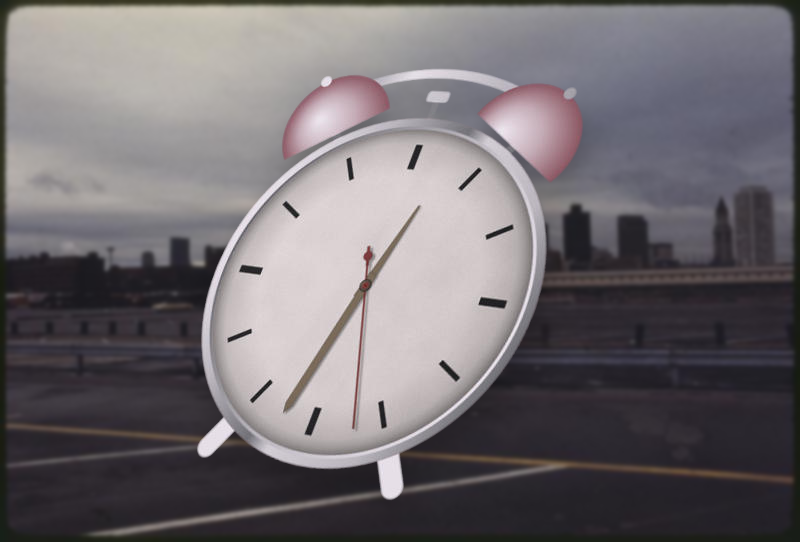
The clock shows 12:32:27
